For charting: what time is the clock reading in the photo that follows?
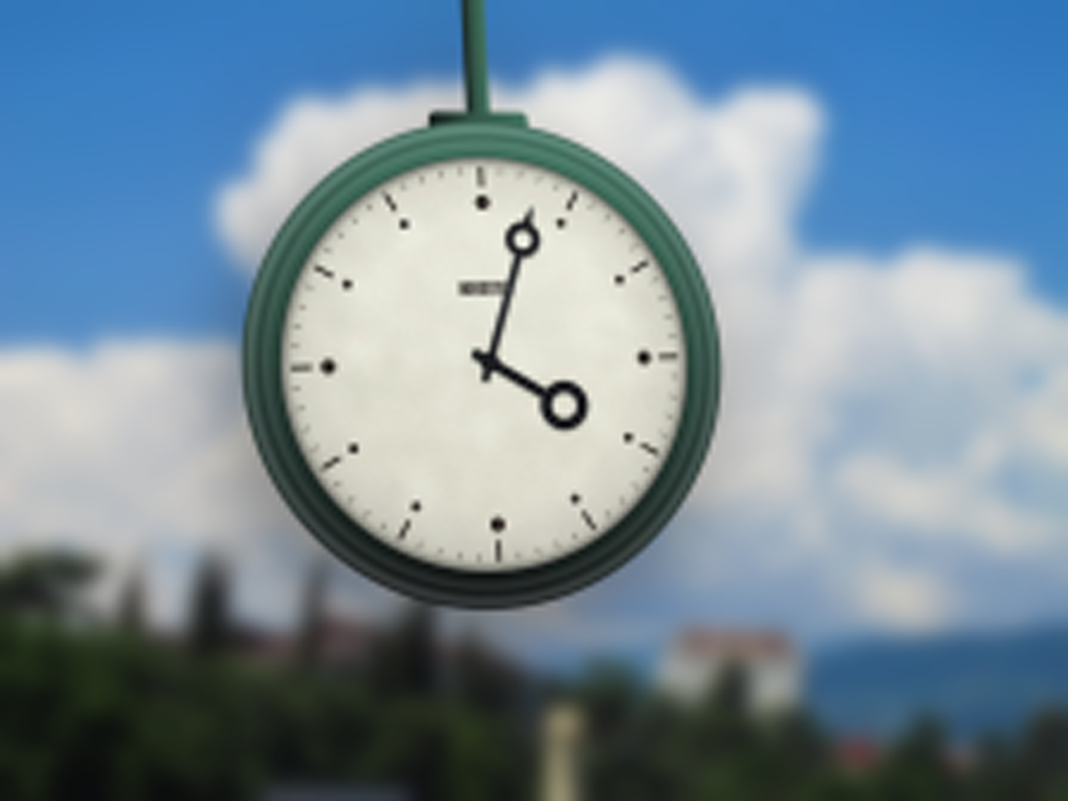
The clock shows 4:03
